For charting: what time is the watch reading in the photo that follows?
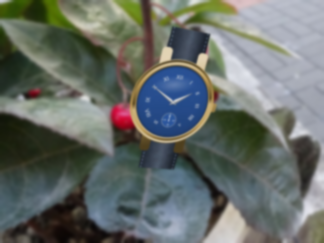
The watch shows 1:50
